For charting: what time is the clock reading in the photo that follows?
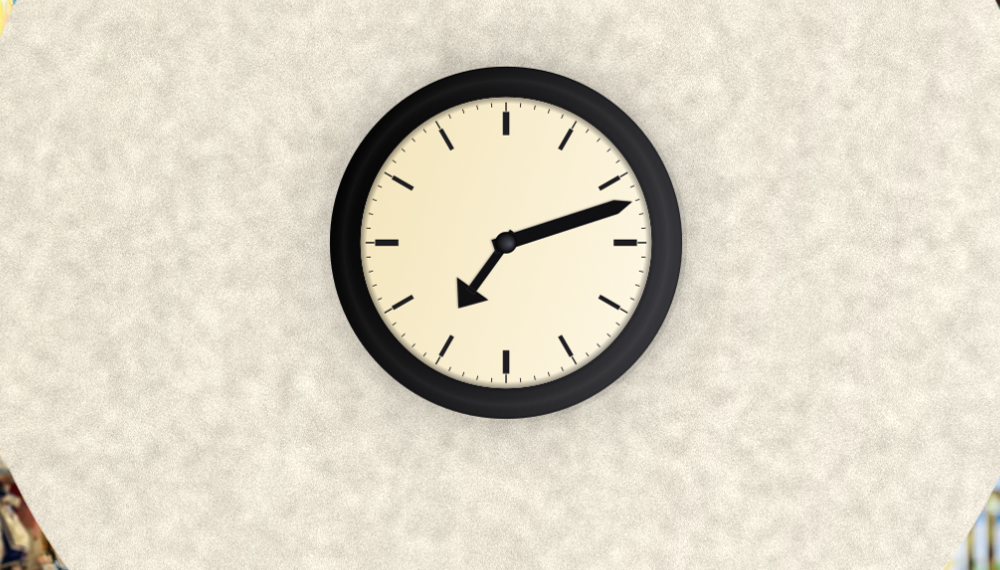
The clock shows 7:12
